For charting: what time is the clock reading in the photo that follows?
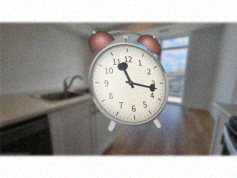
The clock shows 11:17
